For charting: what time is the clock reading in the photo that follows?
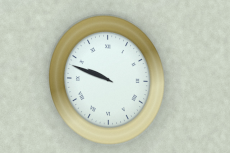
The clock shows 9:48
